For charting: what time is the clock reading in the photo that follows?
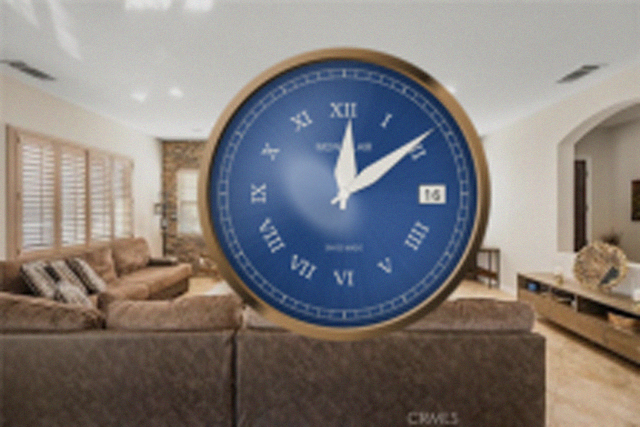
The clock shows 12:09
